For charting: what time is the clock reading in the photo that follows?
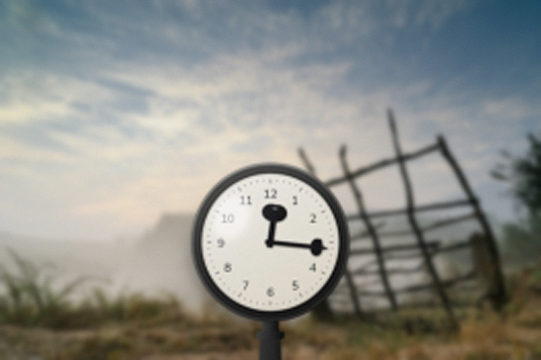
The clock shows 12:16
